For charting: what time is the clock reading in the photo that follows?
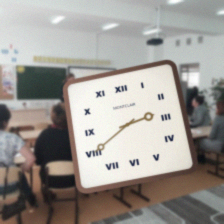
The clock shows 2:40
